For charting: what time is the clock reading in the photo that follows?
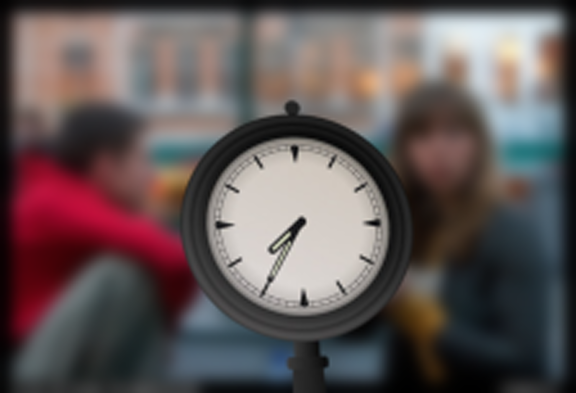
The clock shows 7:35
